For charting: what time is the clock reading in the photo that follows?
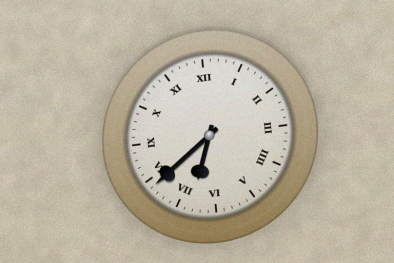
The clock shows 6:39
